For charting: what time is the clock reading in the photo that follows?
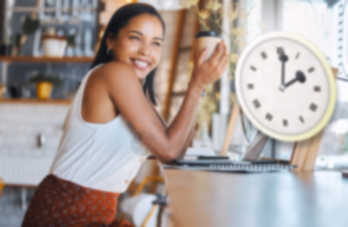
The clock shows 2:01
